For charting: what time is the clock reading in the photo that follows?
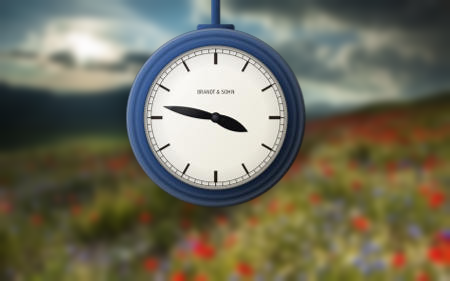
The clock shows 3:47
